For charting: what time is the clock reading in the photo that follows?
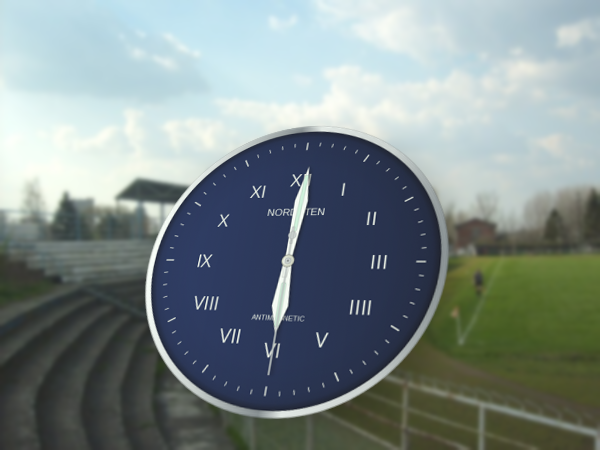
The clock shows 6:00:30
